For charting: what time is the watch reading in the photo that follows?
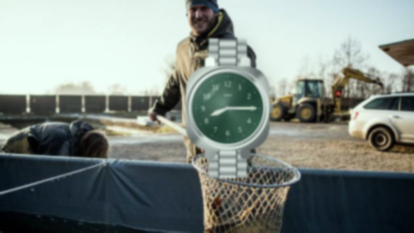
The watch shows 8:15
